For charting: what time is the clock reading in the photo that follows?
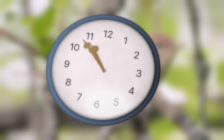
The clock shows 10:53
